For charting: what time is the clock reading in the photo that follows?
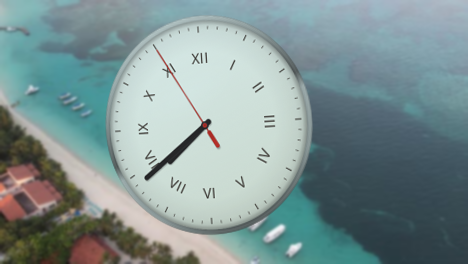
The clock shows 7:38:55
